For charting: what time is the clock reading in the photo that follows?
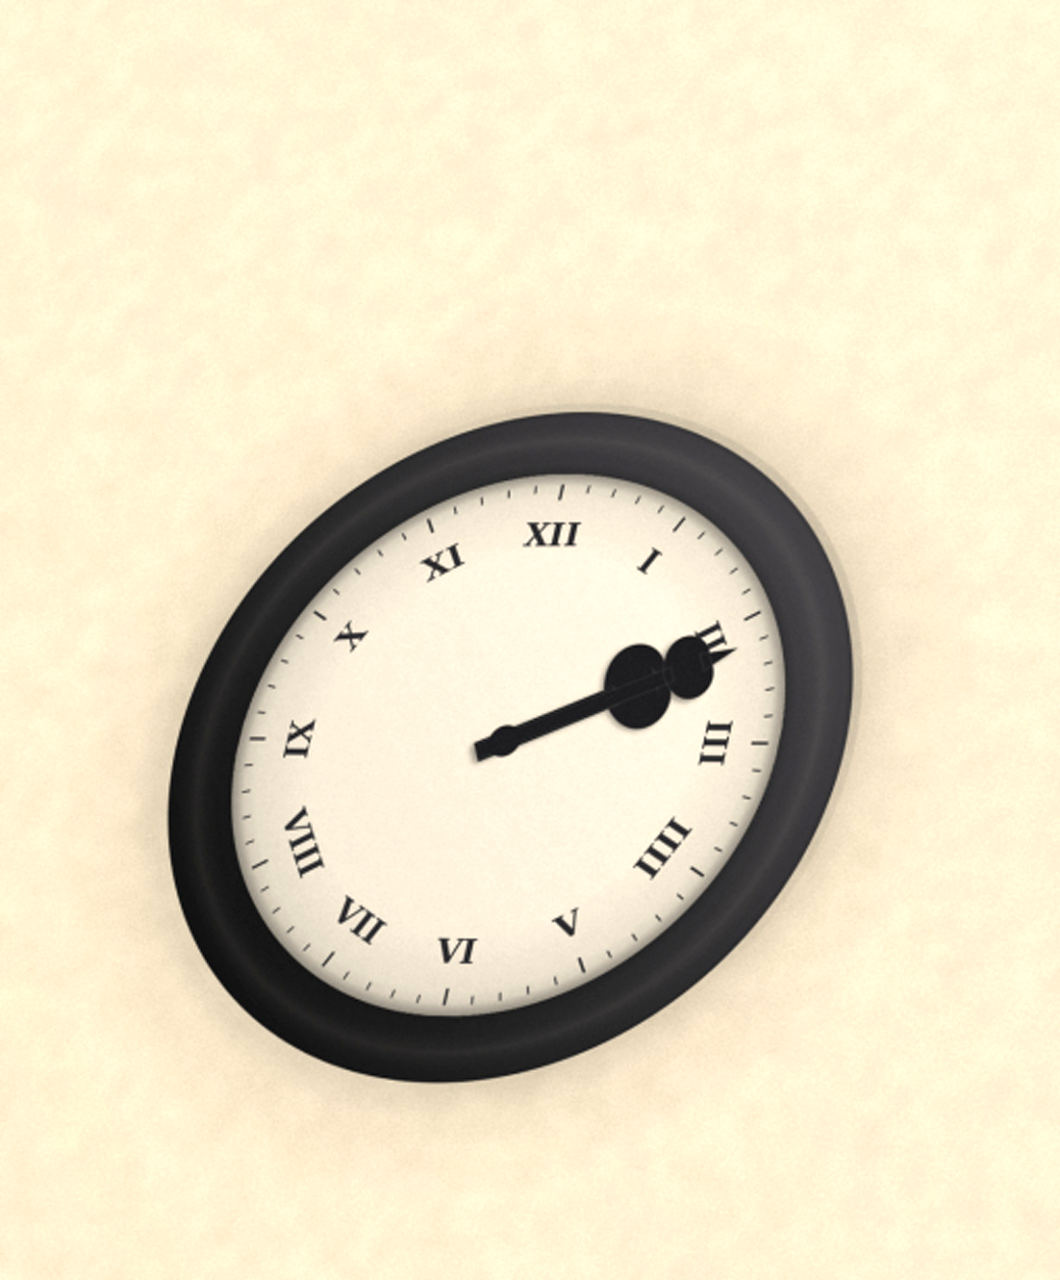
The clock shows 2:11
